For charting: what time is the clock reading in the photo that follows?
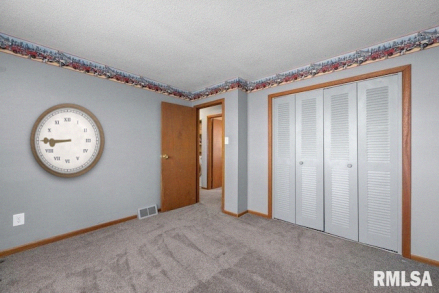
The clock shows 8:45
